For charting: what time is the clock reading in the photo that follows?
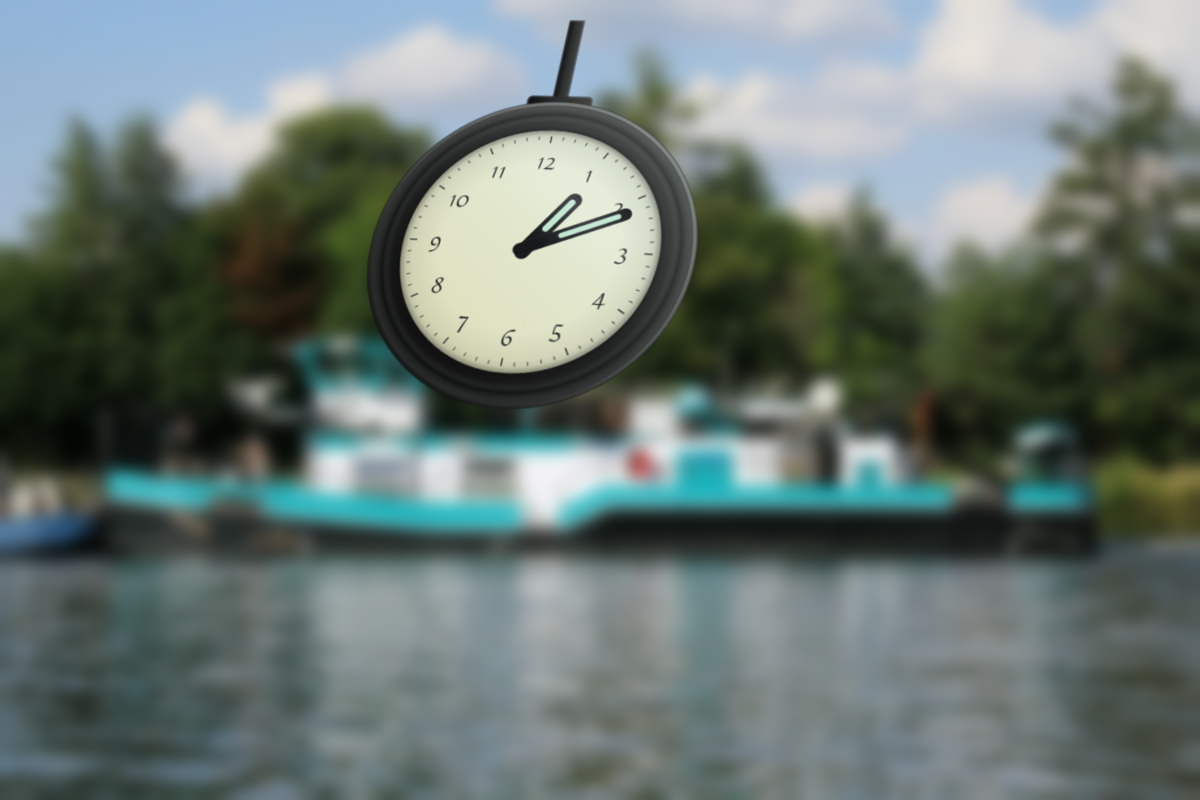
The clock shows 1:11
